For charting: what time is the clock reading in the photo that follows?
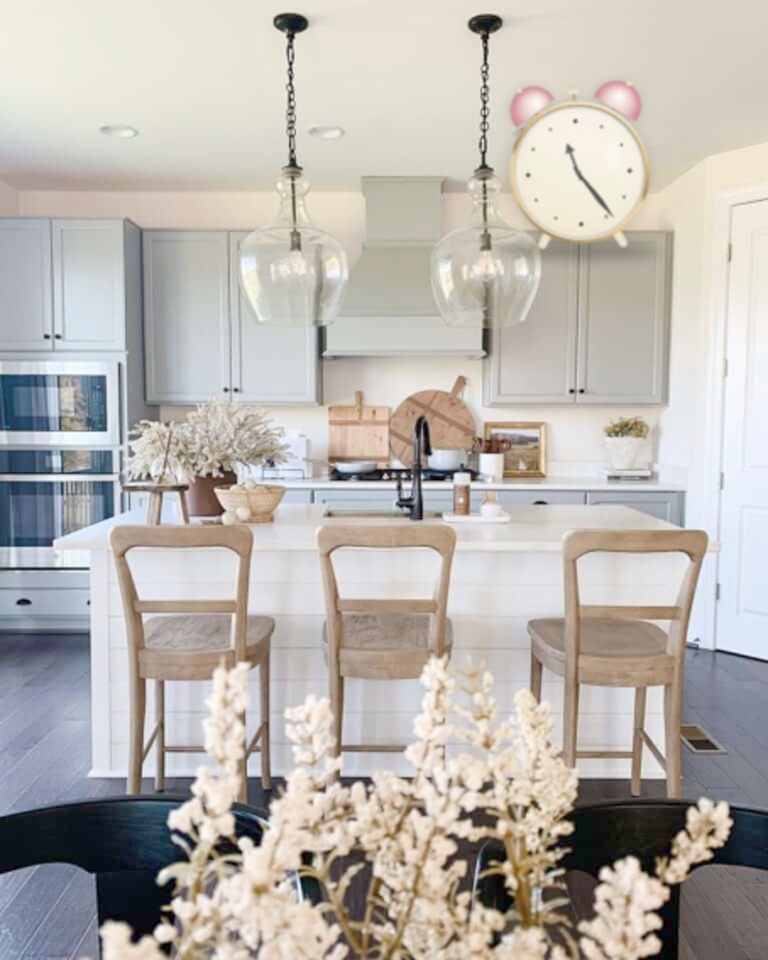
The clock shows 11:24
